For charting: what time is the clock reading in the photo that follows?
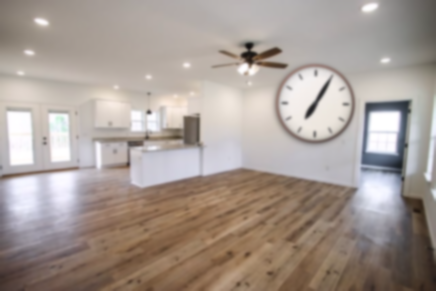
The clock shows 7:05
